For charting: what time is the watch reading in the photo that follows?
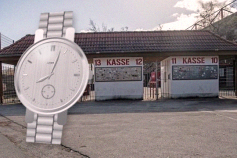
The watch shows 8:03
